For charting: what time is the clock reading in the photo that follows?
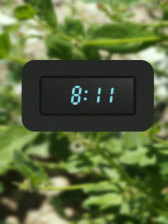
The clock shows 8:11
